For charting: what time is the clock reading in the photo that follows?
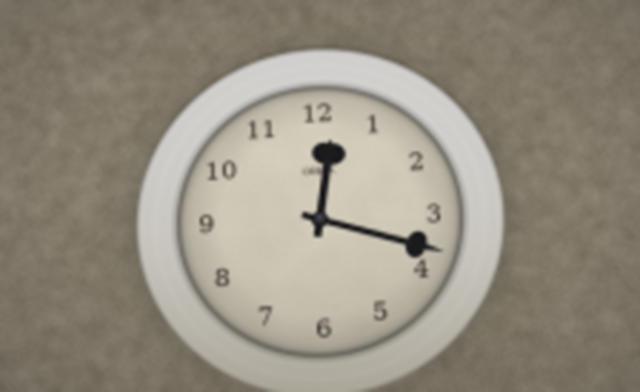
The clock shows 12:18
